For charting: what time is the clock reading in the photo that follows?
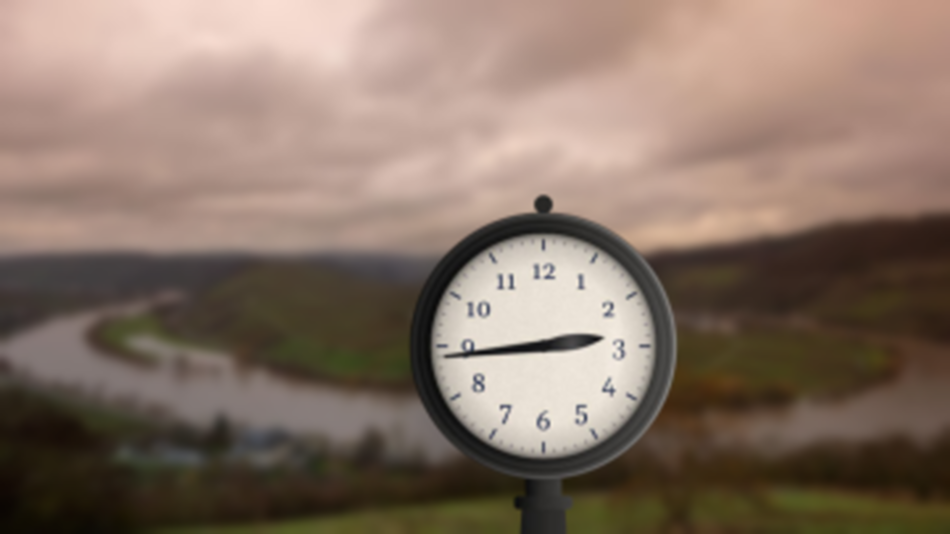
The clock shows 2:44
